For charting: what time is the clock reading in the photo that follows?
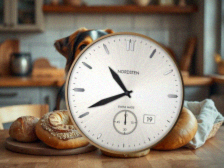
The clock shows 10:41
